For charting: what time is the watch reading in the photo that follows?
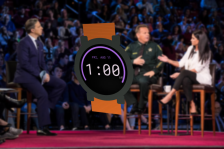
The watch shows 1:00
